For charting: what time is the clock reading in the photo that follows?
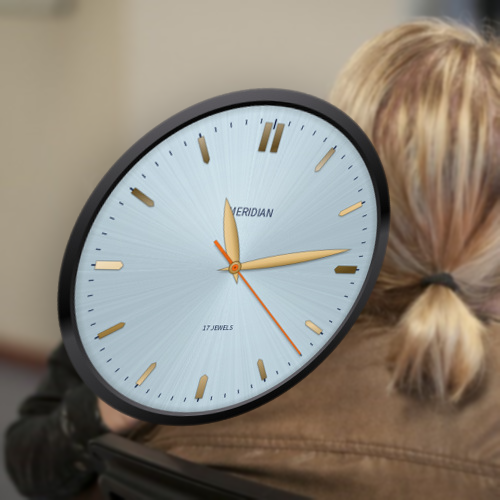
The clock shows 11:13:22
